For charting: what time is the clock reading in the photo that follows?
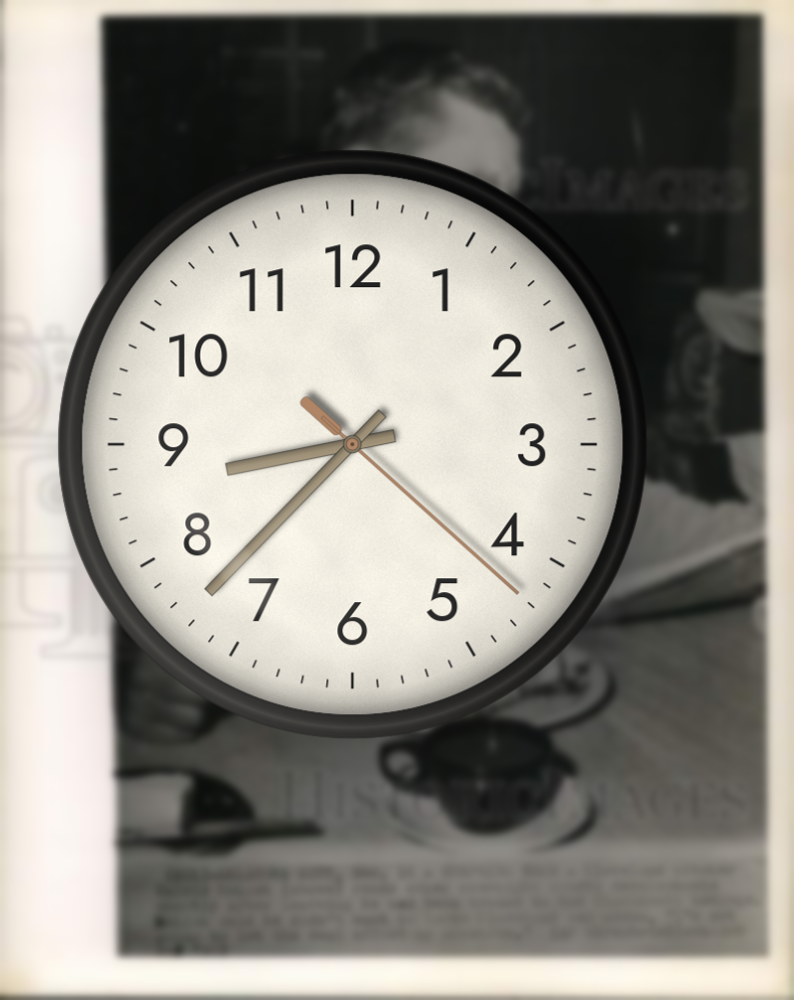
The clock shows 8:37:22
